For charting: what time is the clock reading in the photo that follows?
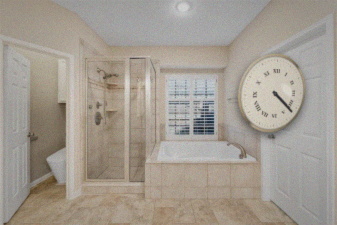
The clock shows 4:22
